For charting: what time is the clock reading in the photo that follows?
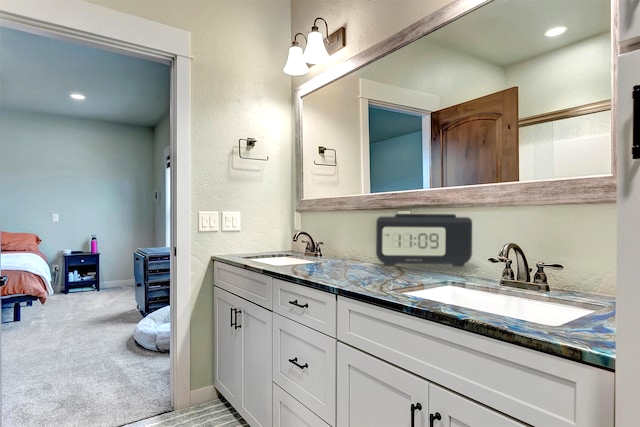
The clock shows 11:09
